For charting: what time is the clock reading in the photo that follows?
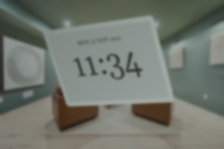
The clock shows 11:34
